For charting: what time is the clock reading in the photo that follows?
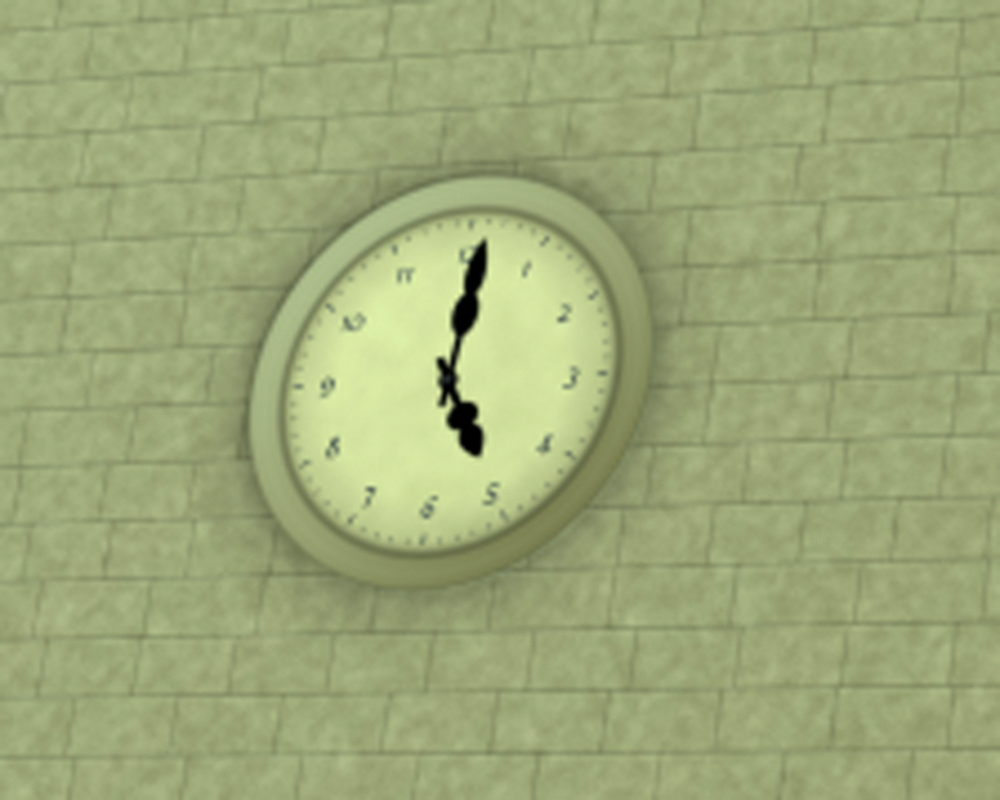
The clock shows 5:01
